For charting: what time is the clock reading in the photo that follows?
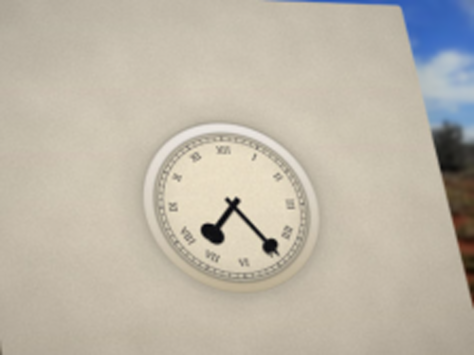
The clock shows 7:24
